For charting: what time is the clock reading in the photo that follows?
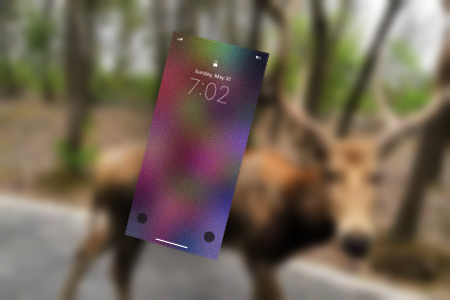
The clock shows 7:02
